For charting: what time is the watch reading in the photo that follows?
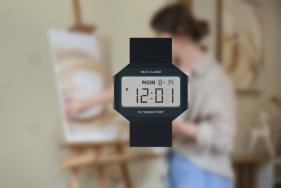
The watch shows 12:01
